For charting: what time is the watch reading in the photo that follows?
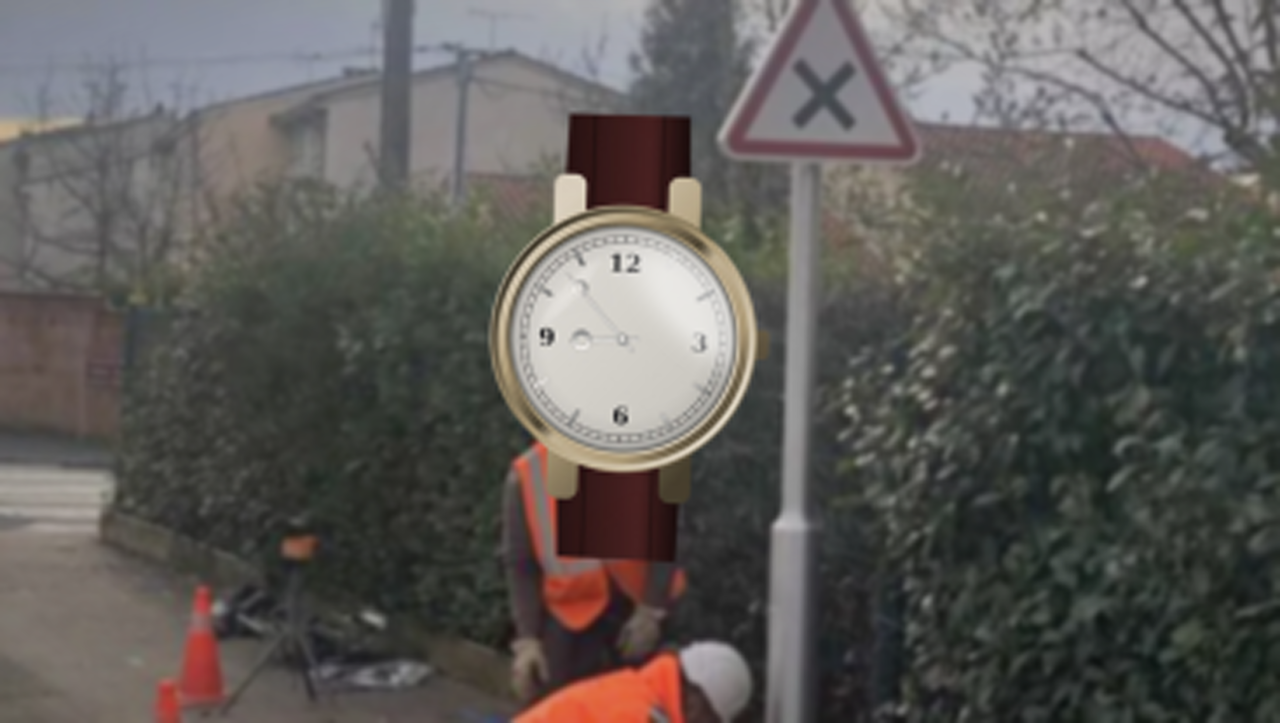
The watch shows 8:53
